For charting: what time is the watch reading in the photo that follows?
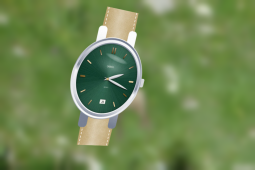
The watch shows 2:18
